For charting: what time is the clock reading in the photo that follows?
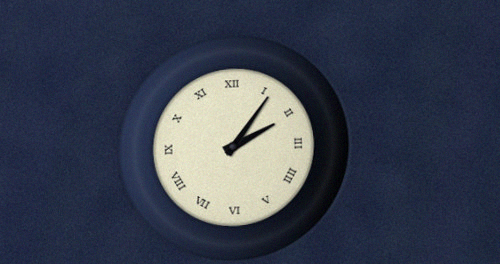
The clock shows 2:06
